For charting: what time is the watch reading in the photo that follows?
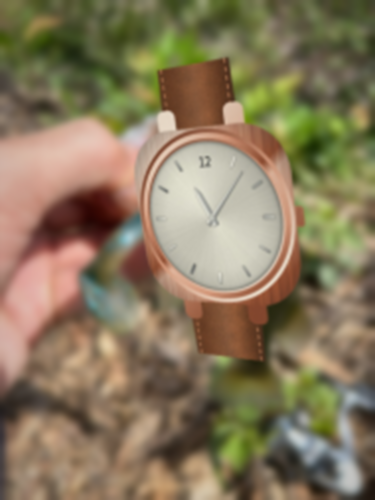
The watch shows 11:07
